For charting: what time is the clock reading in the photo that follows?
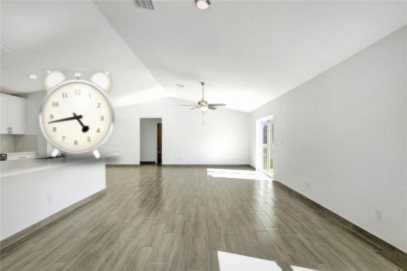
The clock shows 4:43
